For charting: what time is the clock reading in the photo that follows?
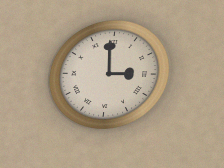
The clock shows 2:59
